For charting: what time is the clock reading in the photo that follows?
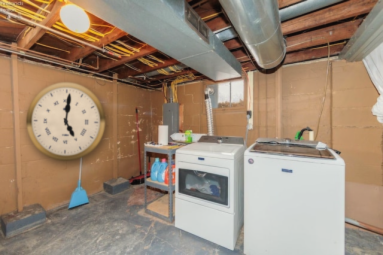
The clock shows 5:01
